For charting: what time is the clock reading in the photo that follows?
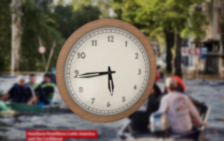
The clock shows 5:44
